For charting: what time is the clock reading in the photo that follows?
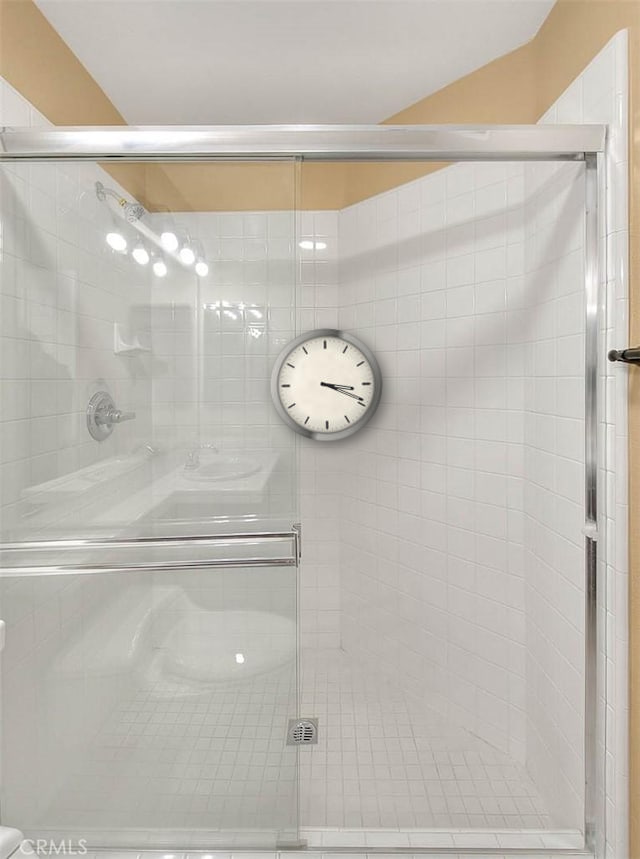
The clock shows 3:19
